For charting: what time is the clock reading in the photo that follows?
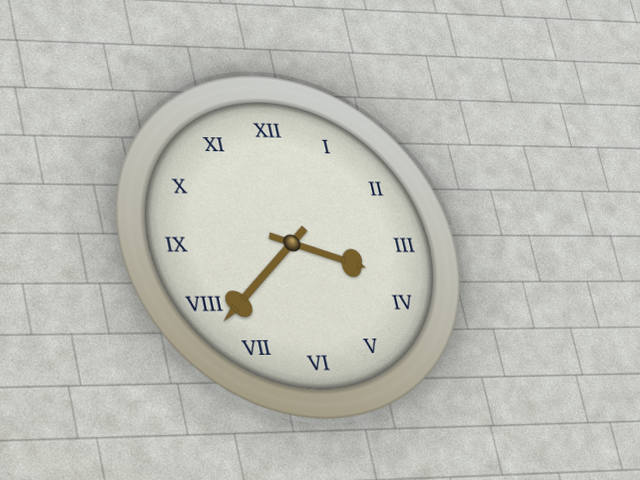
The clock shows 3:38
